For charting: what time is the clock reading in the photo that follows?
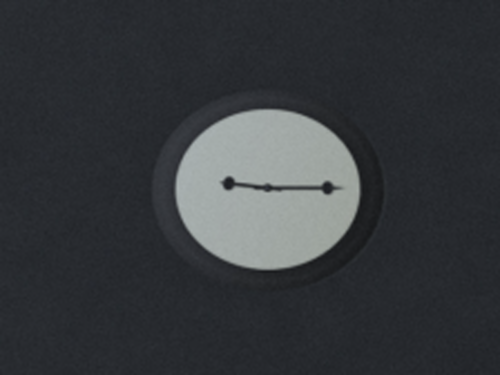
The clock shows 9:15
